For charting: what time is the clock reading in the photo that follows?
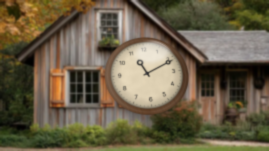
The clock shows 11:11
